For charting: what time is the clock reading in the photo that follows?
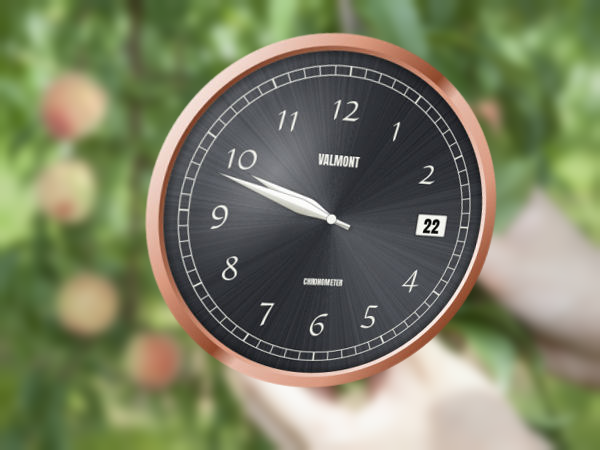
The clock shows 9:48
